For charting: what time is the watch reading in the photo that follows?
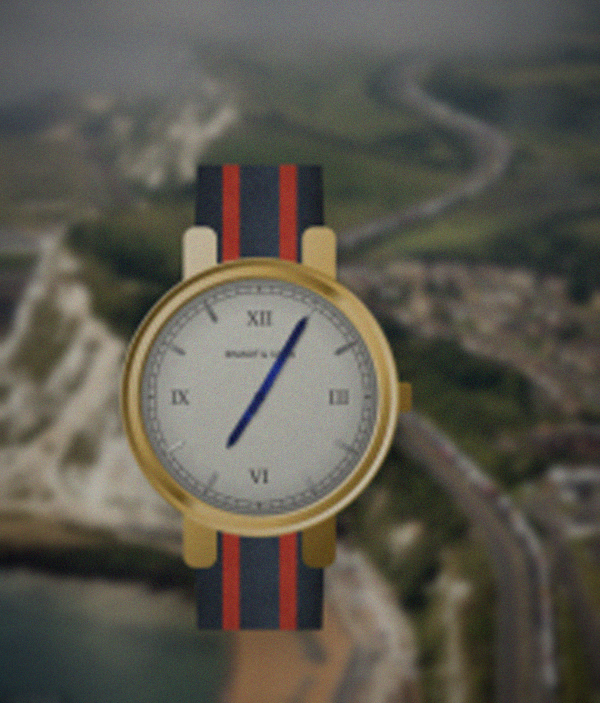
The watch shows 7:05
